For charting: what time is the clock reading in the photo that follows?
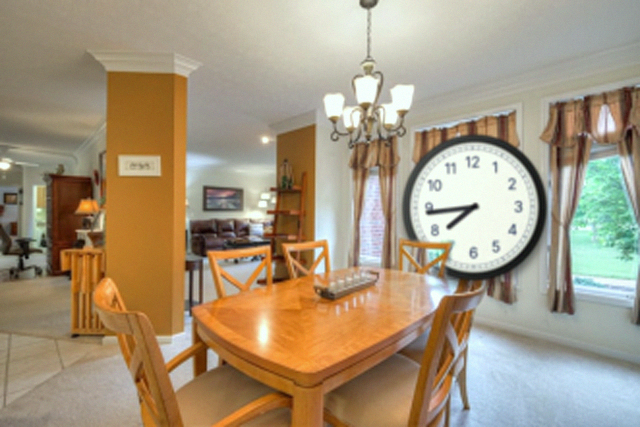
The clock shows 7:44
